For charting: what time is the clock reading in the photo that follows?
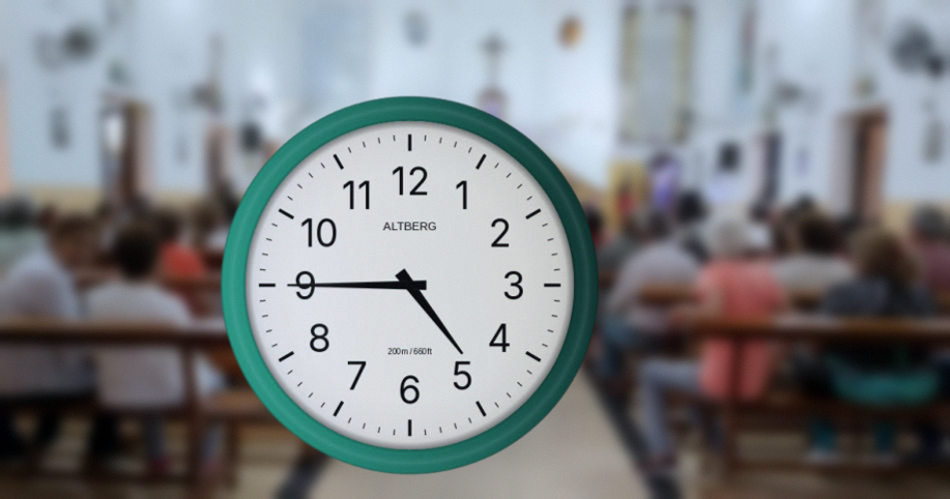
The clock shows 4:45
